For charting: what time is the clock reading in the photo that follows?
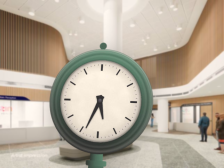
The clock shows 5:34
